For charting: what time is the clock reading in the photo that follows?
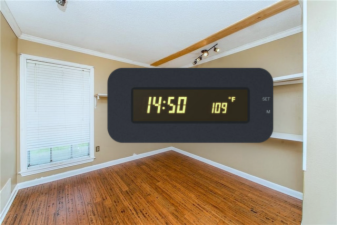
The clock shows 14:50
